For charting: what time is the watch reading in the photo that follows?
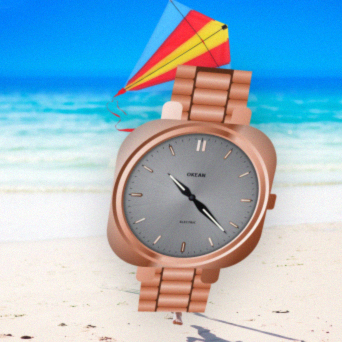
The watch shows 10:22
